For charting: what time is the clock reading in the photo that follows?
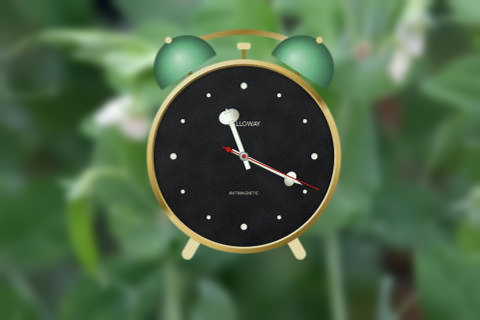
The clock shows 11:19:19
